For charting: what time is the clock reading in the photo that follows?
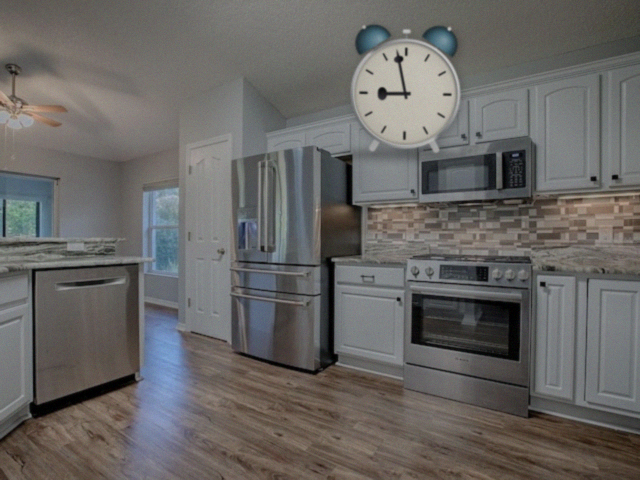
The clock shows 8:58
